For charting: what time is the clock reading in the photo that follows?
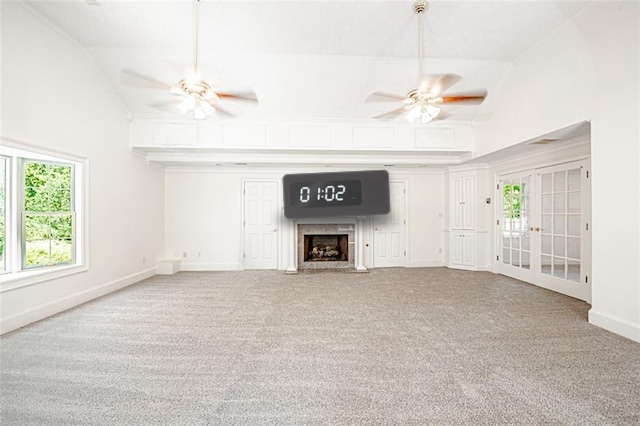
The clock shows 1:02
